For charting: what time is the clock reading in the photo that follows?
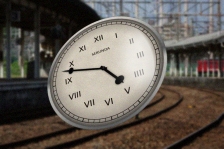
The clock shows 4:48
